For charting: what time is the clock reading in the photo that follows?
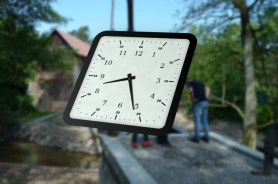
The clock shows 8:26
